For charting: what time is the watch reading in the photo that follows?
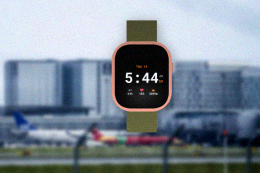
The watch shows 5:44
